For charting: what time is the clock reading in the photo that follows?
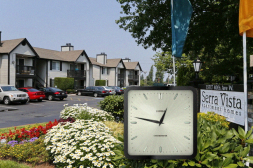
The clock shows 12:47
